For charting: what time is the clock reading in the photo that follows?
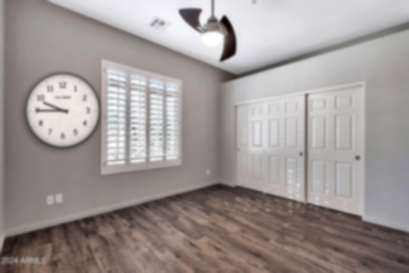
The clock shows 9:45
